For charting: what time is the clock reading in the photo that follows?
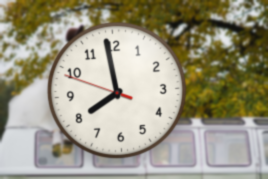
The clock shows 7:58:49
